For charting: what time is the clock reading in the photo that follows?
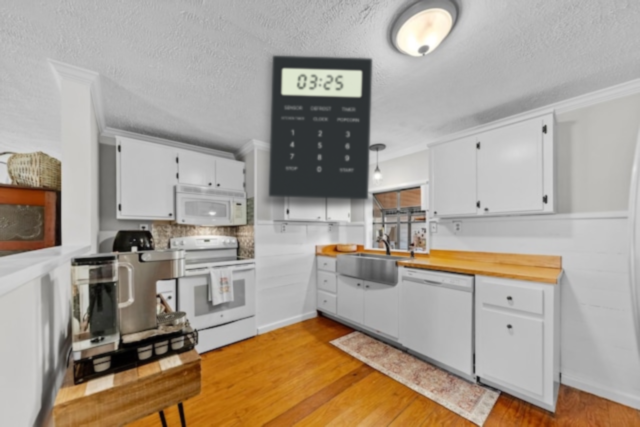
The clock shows 3:25
